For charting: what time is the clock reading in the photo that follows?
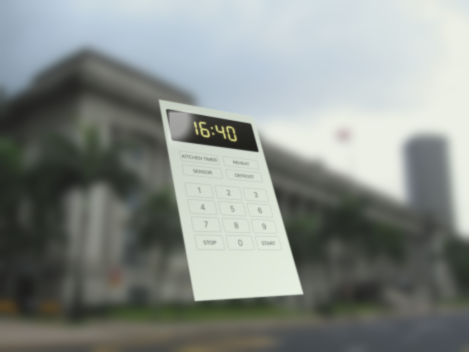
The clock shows 16:40
